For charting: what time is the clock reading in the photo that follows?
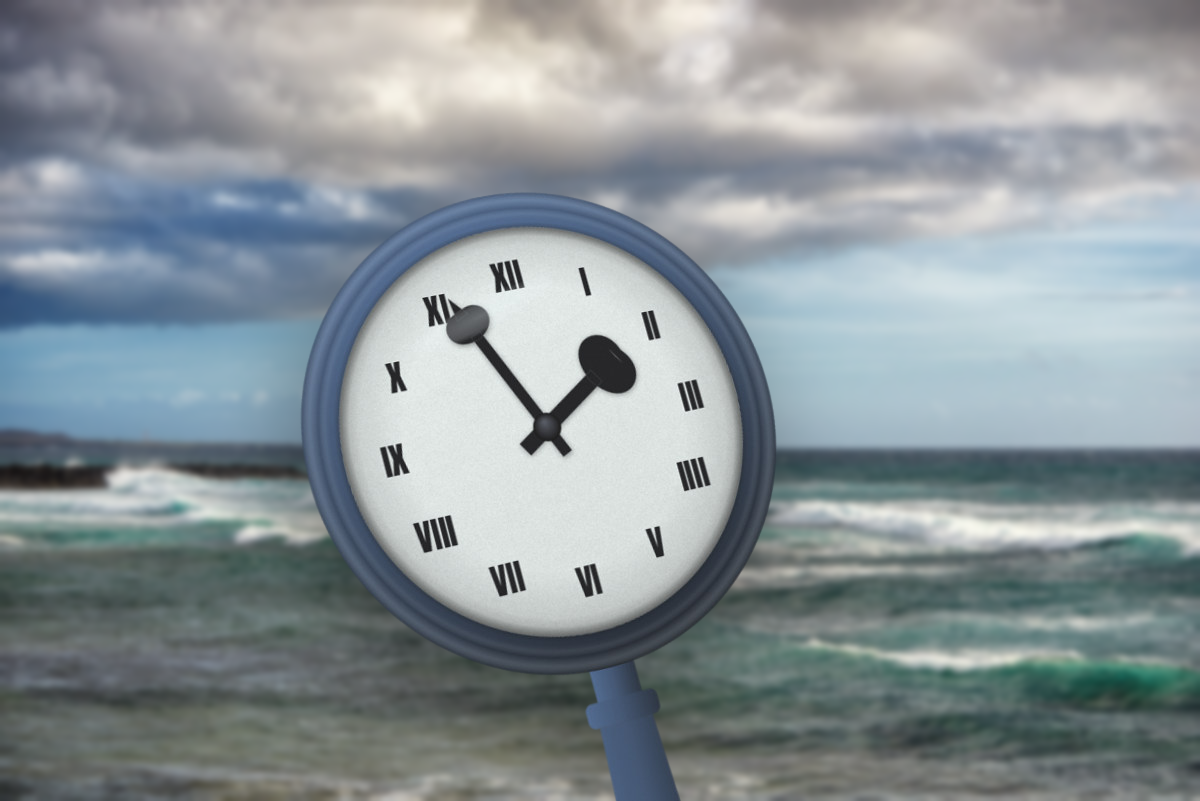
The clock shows 1:56
